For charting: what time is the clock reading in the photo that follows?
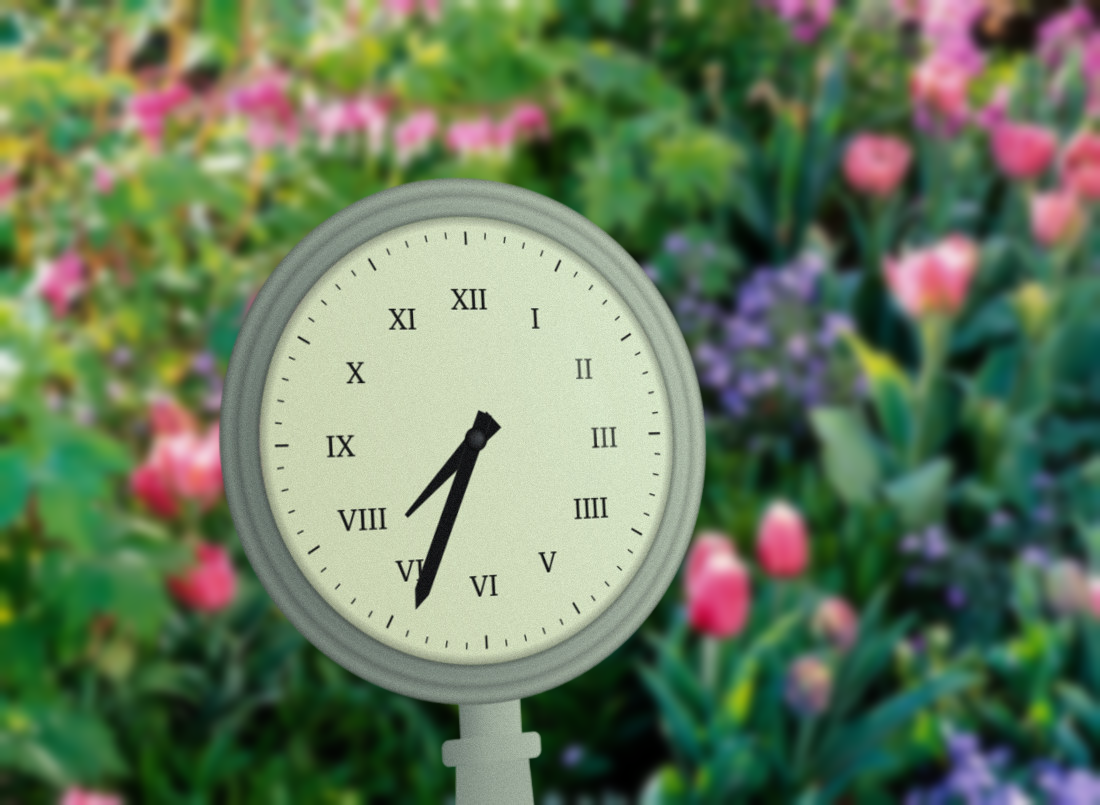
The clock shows 7:34
